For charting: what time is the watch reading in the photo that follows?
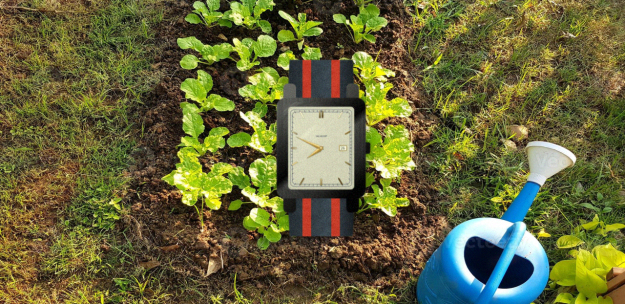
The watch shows 7:49
